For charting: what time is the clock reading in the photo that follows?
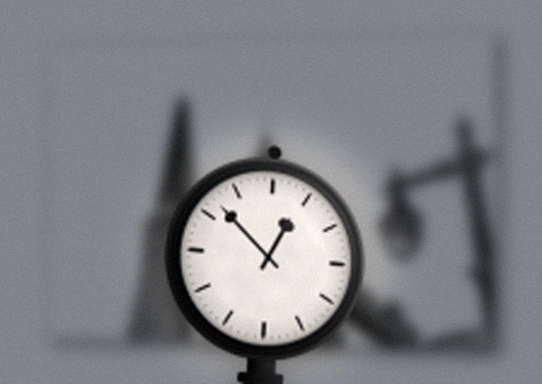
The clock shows 12:52
